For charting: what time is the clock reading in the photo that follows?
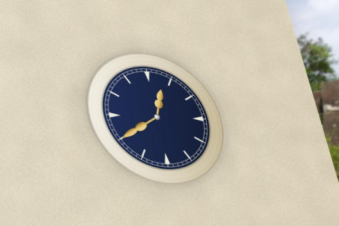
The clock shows 12:40
